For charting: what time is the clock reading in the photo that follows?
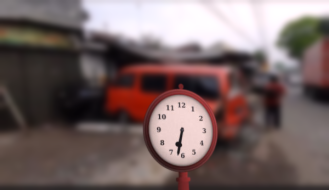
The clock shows 6:32
